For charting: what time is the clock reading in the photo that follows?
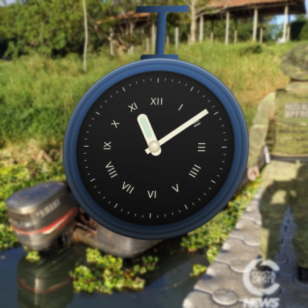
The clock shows 11:09
